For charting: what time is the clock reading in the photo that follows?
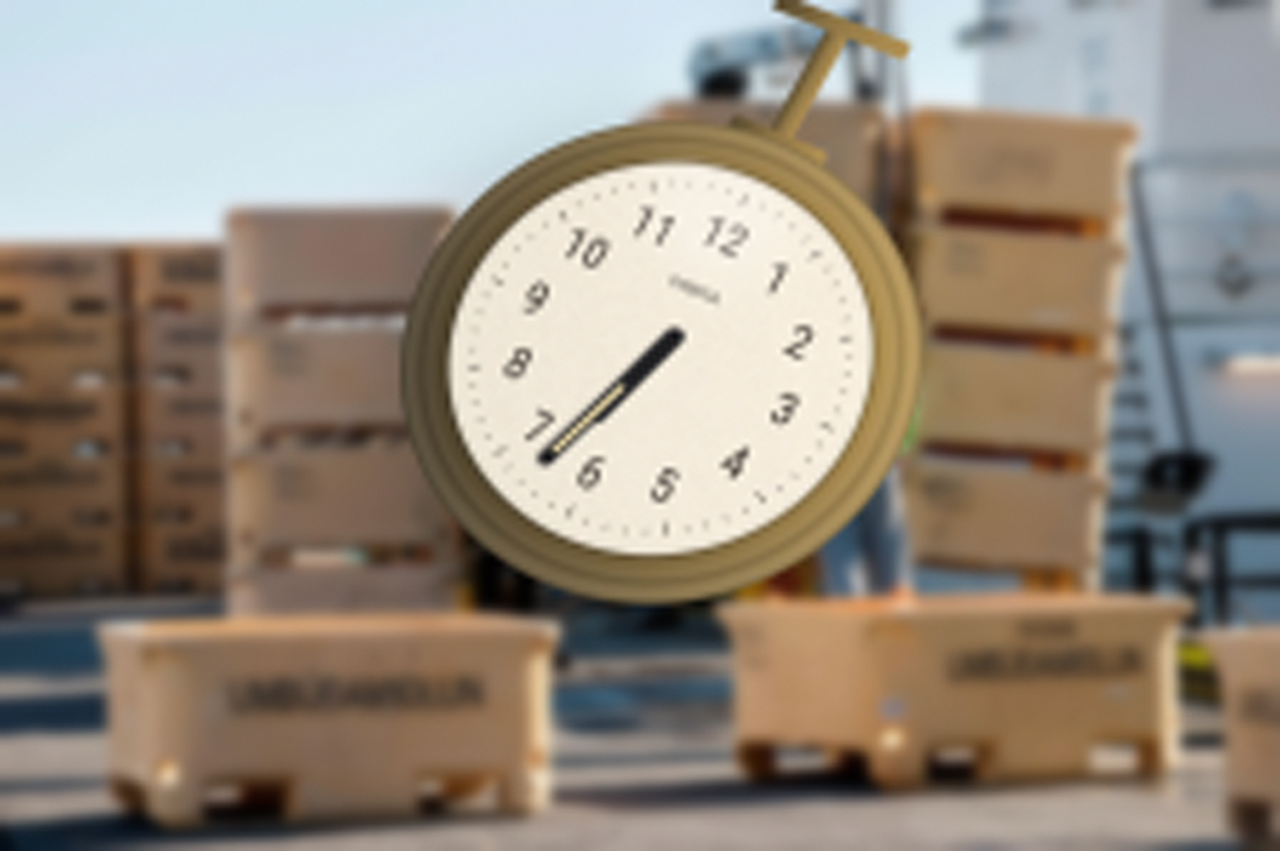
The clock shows 6:33
